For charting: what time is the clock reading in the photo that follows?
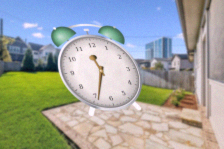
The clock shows 11:34
